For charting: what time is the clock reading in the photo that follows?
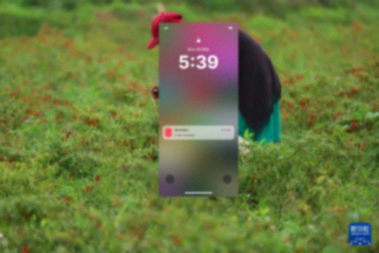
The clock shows 5:39
